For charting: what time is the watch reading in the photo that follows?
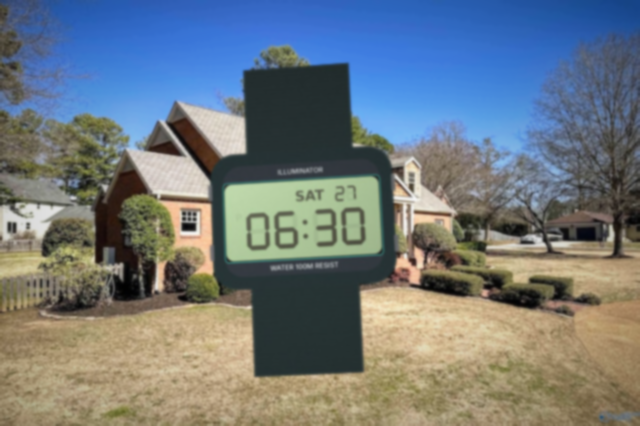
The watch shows 6:30
